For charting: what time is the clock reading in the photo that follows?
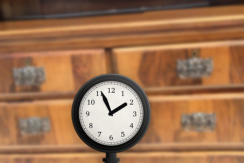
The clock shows 1:56
